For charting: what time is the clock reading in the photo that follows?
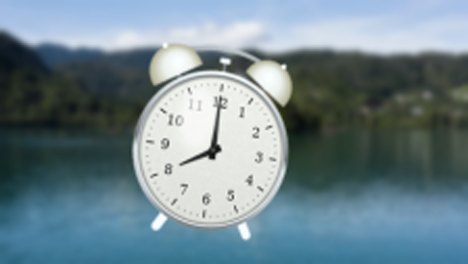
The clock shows 8:00
